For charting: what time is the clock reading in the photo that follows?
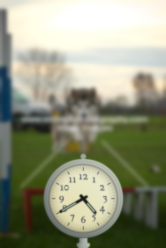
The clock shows 4:40
